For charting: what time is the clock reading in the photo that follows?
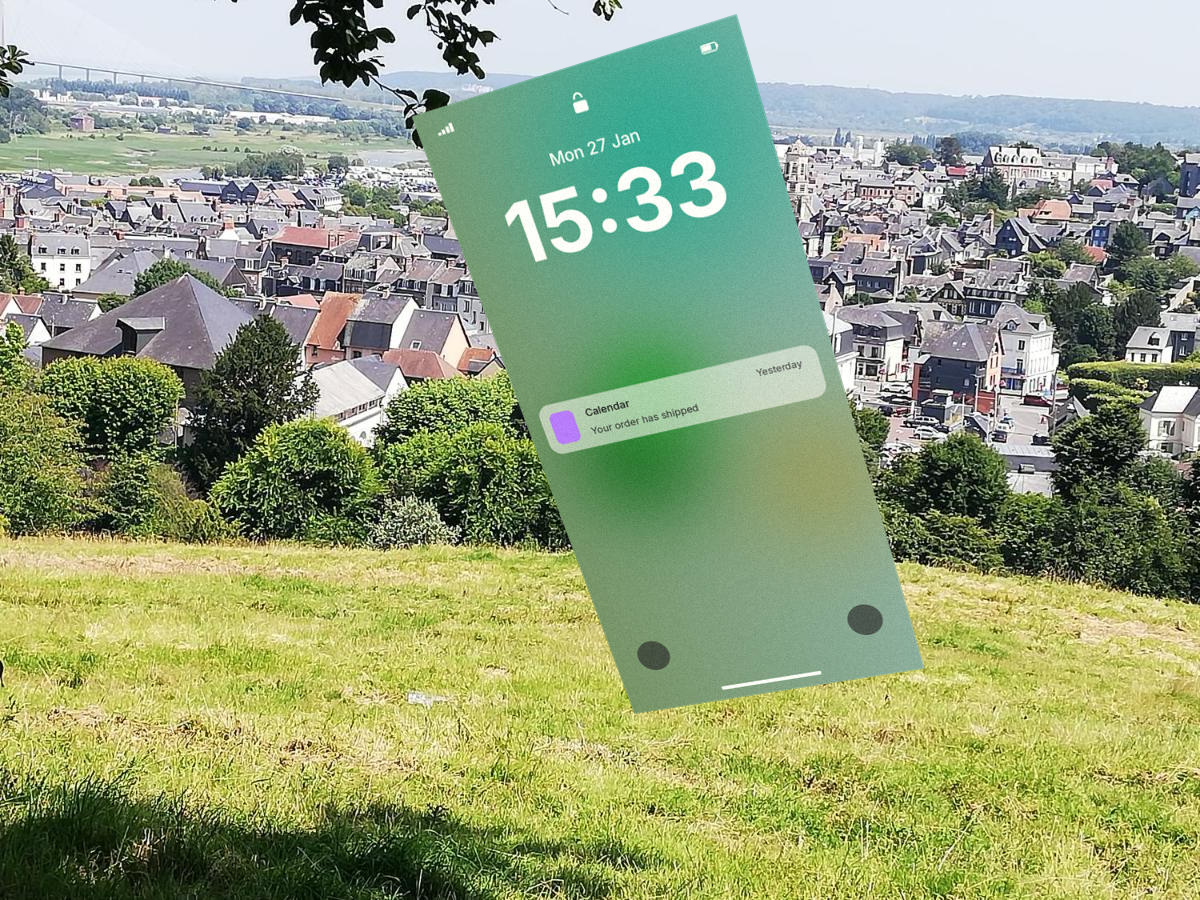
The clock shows 15:33
